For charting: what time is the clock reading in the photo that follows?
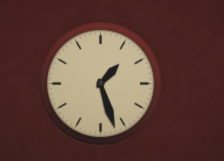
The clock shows 1:27
